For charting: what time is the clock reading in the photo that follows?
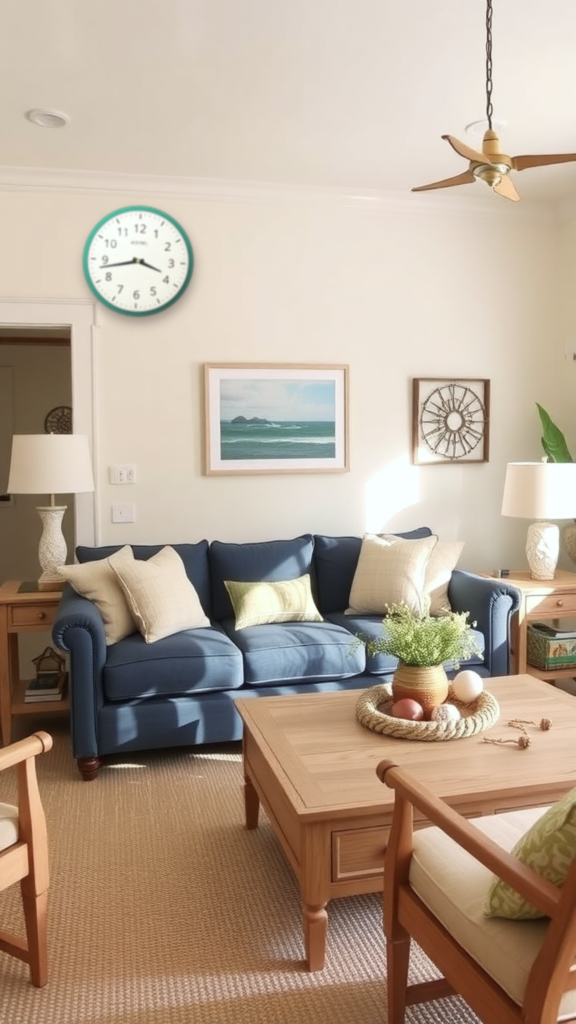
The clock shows 3:43
